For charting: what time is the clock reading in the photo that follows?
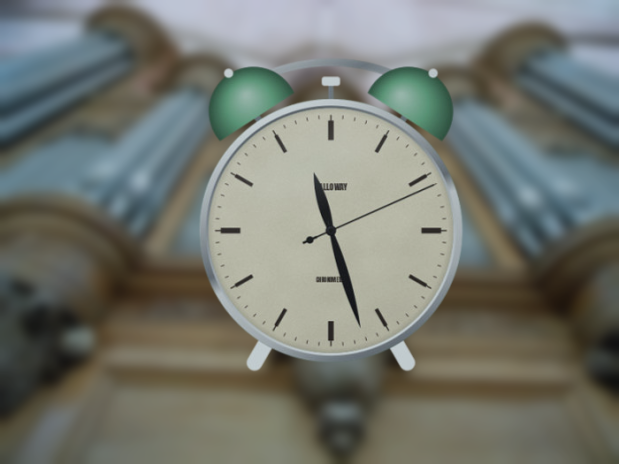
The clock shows 11:27:11
